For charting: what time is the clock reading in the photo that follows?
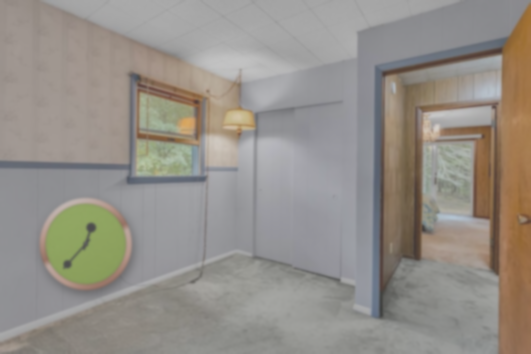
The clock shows 12:37
